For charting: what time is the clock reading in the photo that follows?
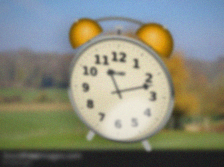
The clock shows 11:12
